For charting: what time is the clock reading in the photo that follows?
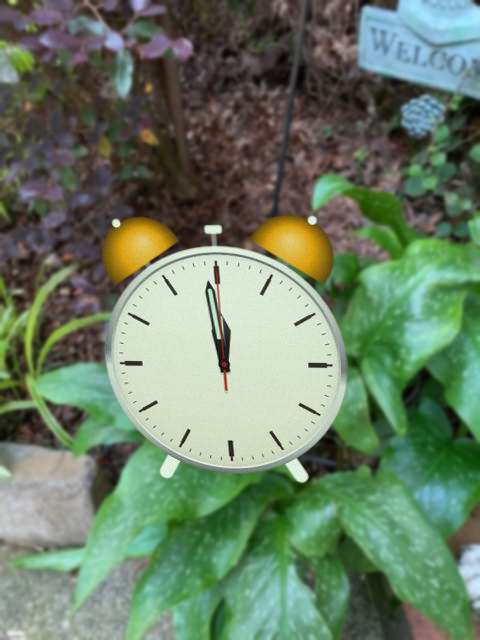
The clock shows 11:59:00
